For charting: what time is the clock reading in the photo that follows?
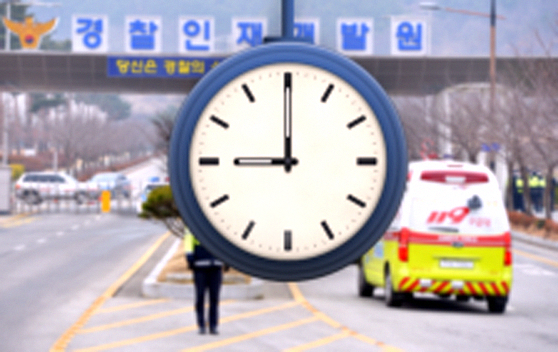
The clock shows 9:00
